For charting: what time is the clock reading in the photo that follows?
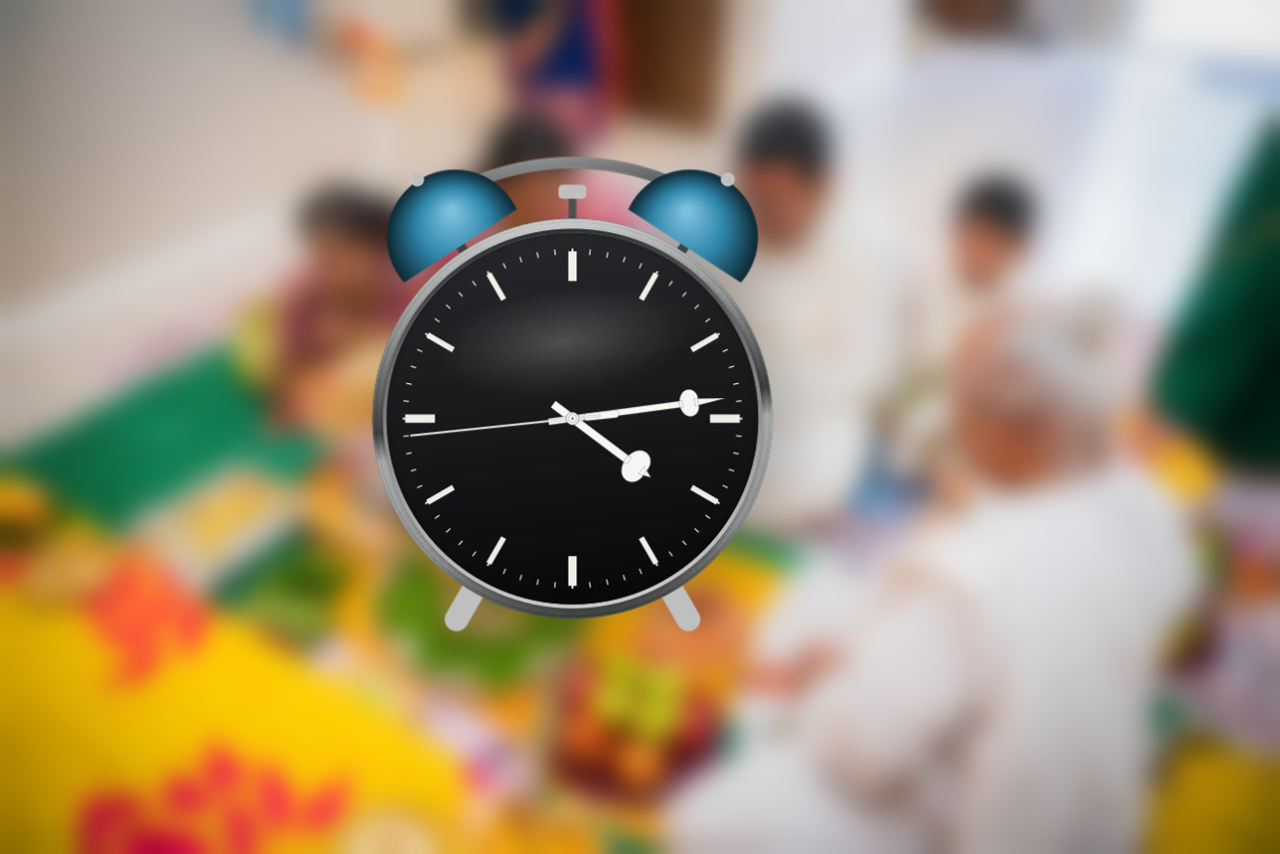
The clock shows 4:13:44
